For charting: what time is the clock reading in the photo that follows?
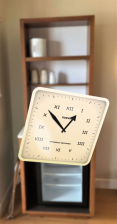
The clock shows 12:52
